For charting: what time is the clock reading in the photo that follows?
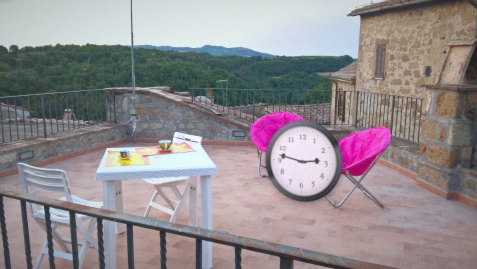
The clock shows 2:47
